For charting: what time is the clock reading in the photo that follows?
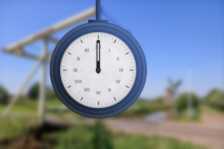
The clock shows 12:00
